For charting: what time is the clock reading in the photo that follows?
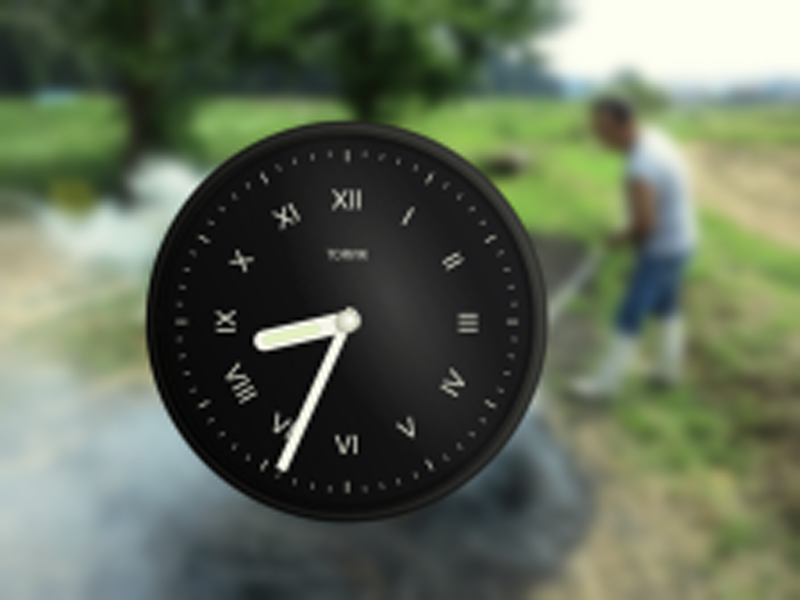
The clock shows 8:34
